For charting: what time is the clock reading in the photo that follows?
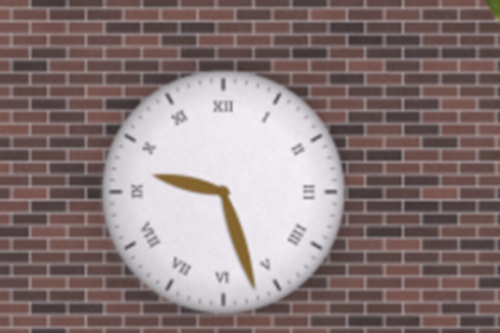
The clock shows 9:27
